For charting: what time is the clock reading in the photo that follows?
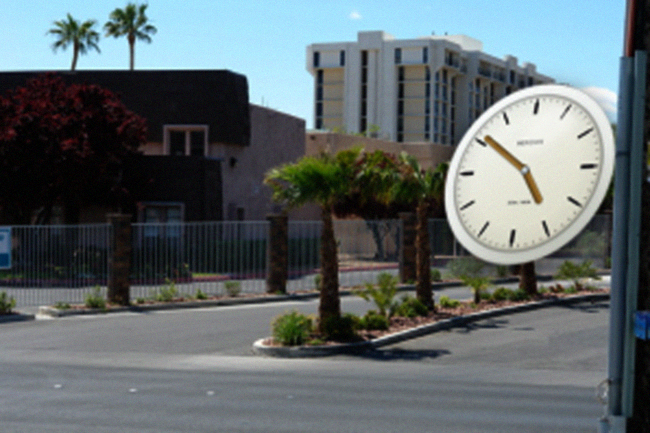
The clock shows 4:51
